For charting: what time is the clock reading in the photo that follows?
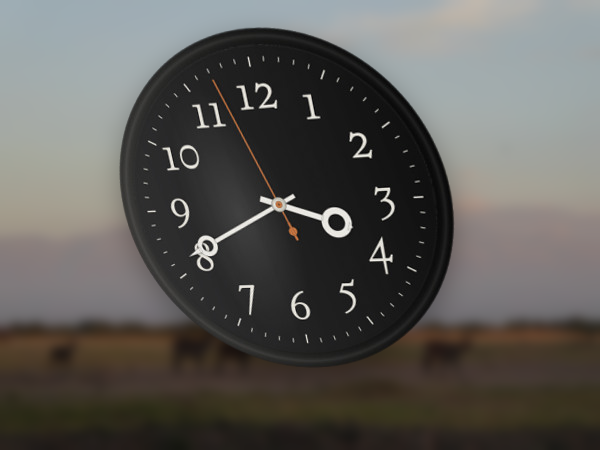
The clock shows 3:40:57
